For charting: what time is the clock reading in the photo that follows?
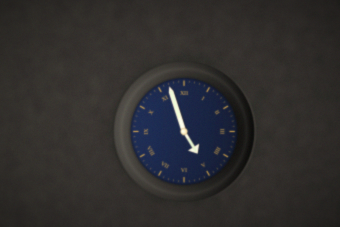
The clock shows 4:57
